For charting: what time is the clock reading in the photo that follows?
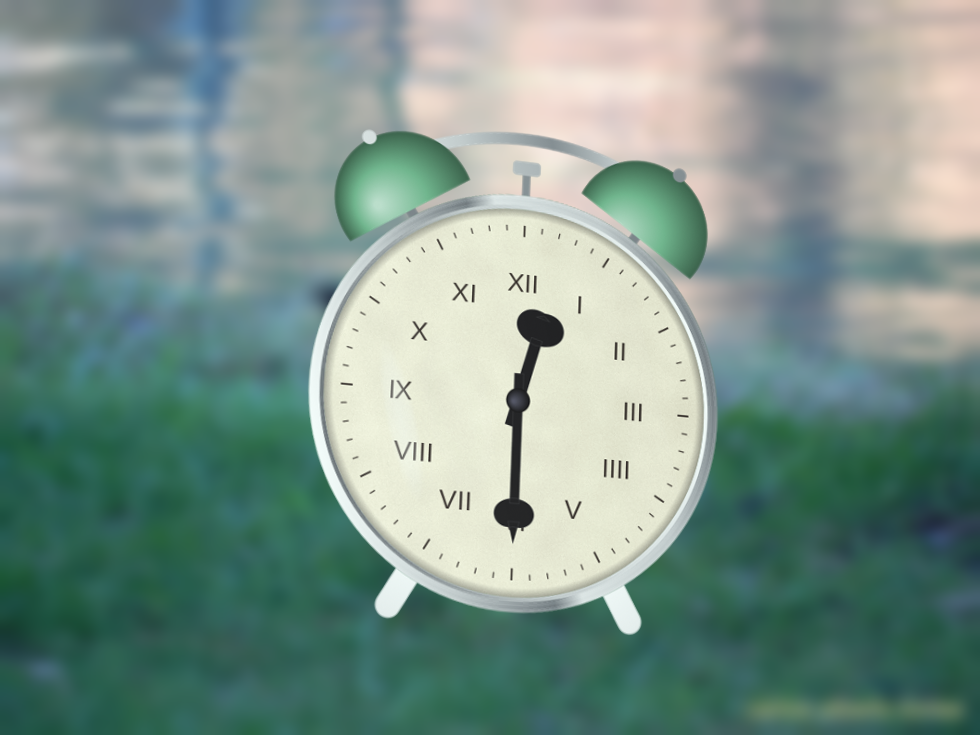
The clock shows 12:30
